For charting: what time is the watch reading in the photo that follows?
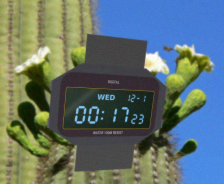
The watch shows 0:17:23
